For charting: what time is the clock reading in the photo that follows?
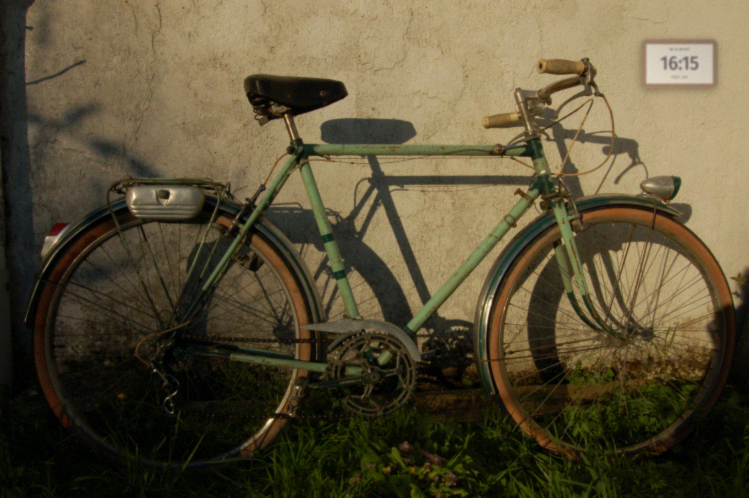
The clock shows 16:15
